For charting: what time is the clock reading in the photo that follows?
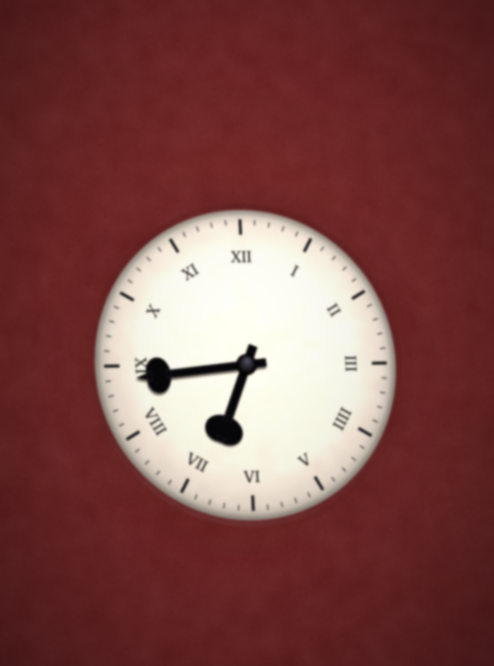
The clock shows 6:44
